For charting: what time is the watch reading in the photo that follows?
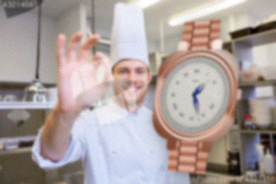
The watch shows 1:27
